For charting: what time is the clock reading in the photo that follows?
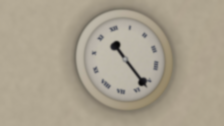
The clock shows 11:27
